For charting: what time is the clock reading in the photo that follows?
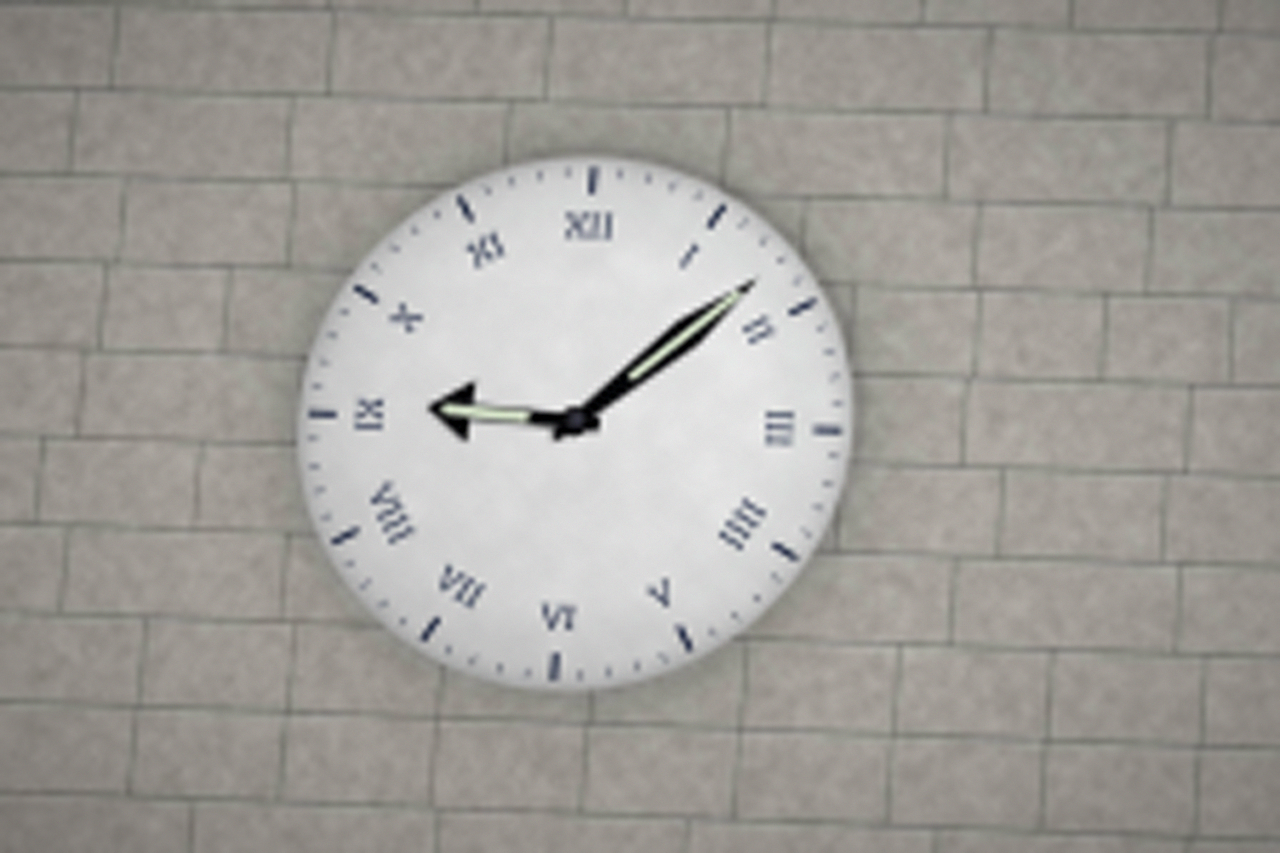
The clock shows 9:08
